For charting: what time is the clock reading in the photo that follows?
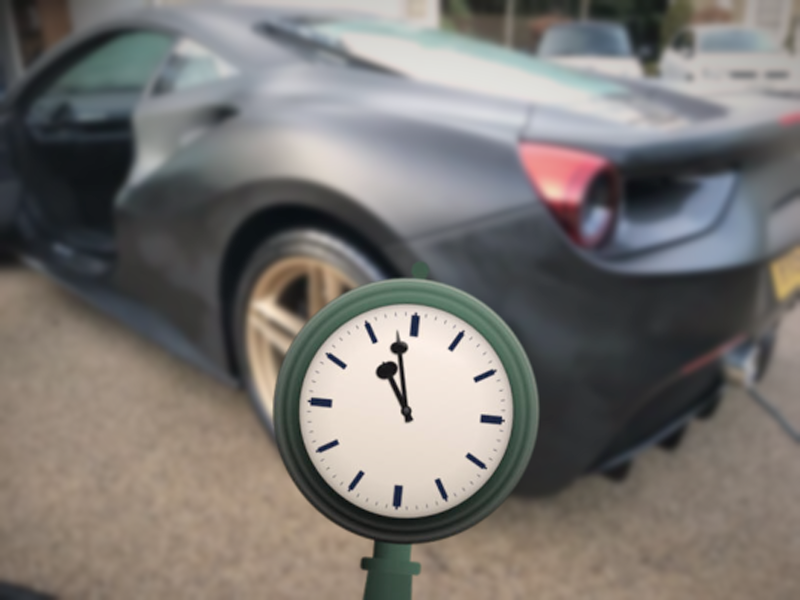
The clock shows 10:58
